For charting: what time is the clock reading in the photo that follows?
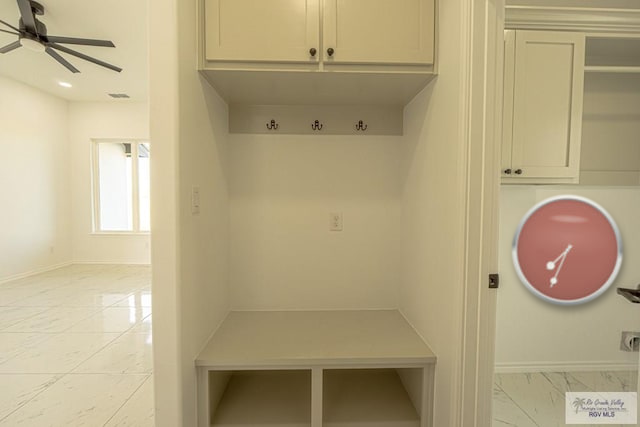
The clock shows 7:34
